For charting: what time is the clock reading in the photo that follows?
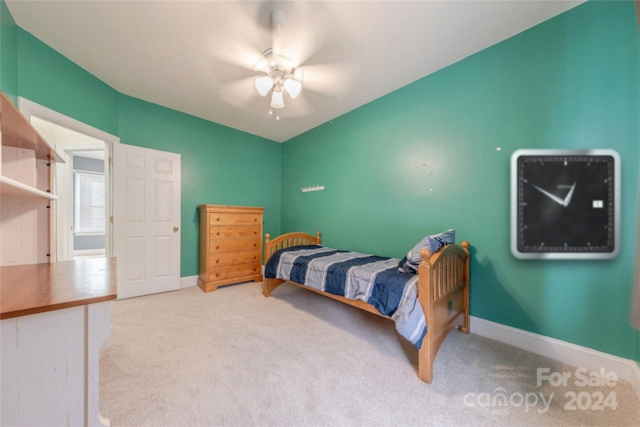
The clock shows 12:50
